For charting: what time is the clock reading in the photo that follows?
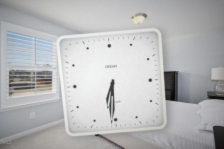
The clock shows 6:31
